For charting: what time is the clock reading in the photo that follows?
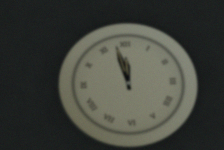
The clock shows 11:58
